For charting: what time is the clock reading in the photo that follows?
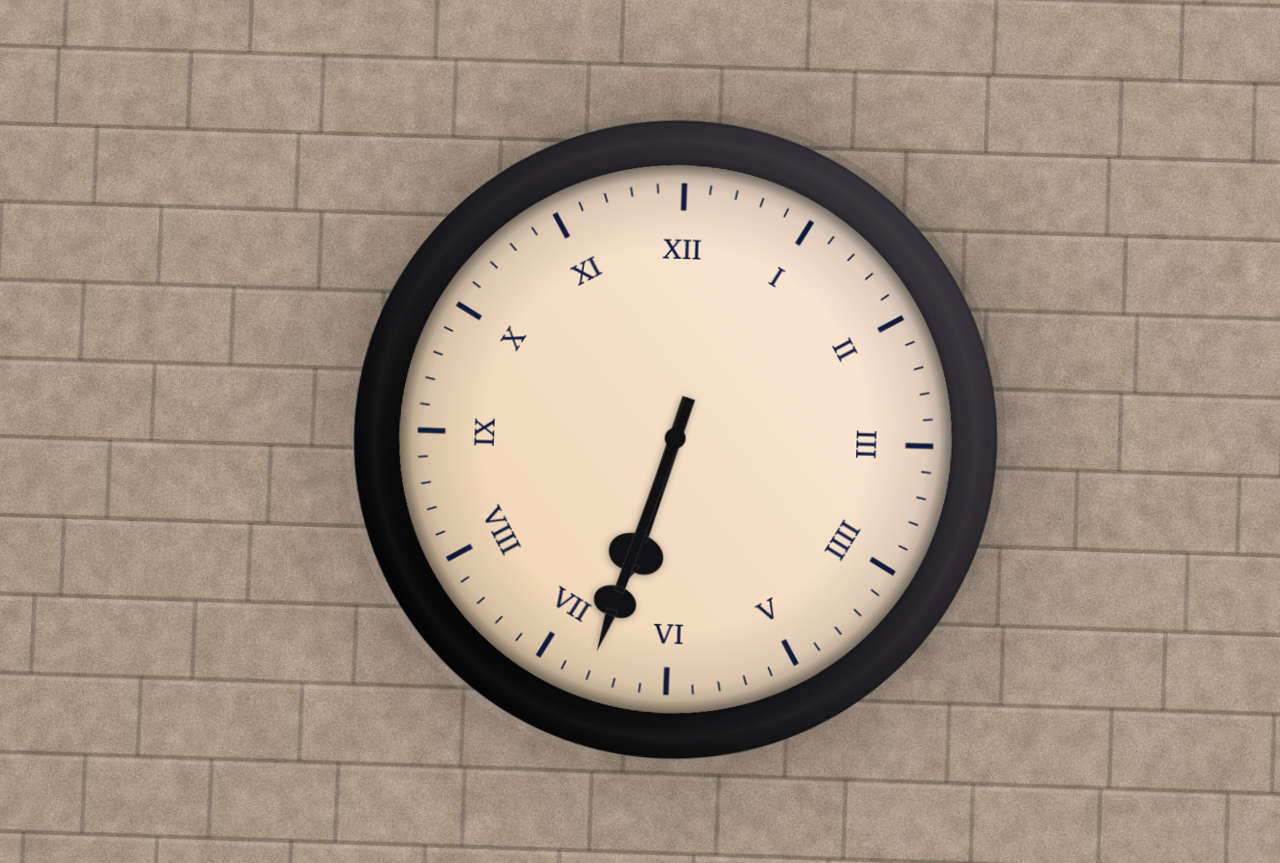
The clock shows 6:33
